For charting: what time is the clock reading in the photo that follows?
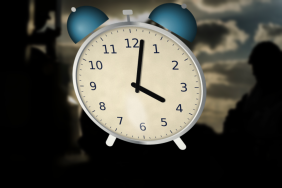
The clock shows 4:02
